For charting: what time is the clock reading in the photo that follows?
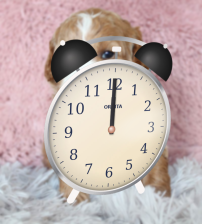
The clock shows 12:00
